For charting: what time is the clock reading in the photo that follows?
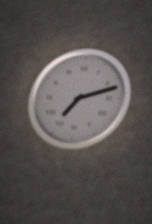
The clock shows 7:12
